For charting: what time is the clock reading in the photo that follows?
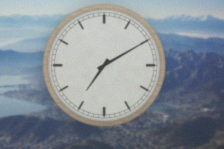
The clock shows 7:10
